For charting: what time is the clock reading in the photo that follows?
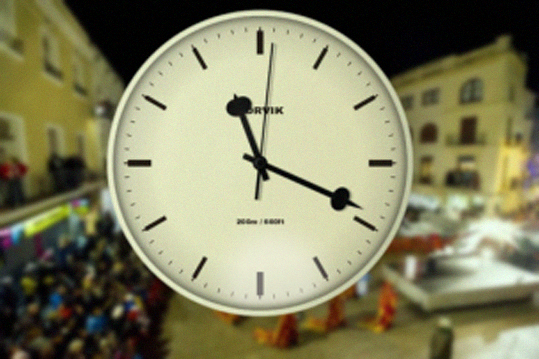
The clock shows 11:19:01
